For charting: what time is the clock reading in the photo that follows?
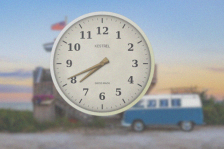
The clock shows 7:41
